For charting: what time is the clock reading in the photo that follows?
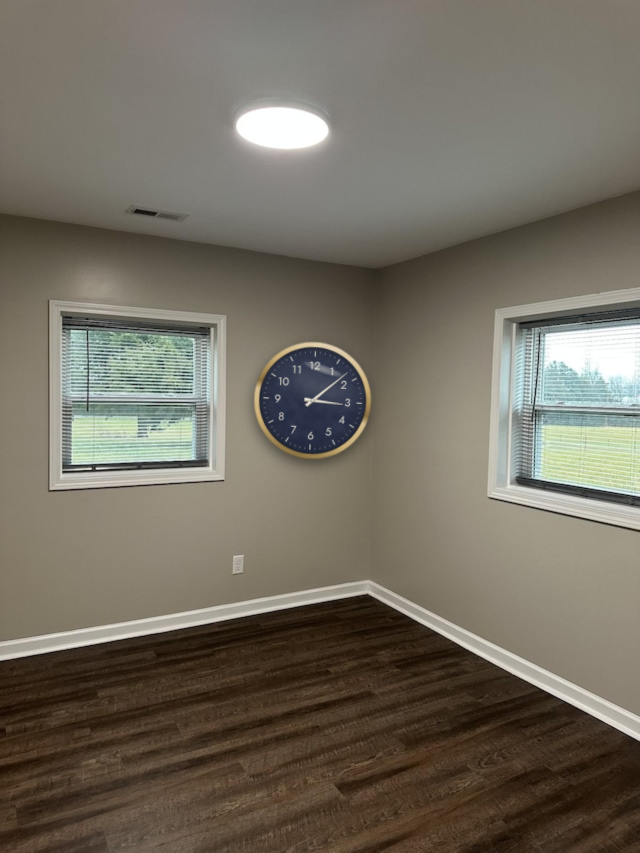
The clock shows 3:08
